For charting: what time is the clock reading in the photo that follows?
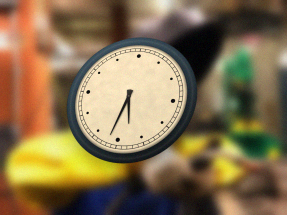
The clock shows 5:32
